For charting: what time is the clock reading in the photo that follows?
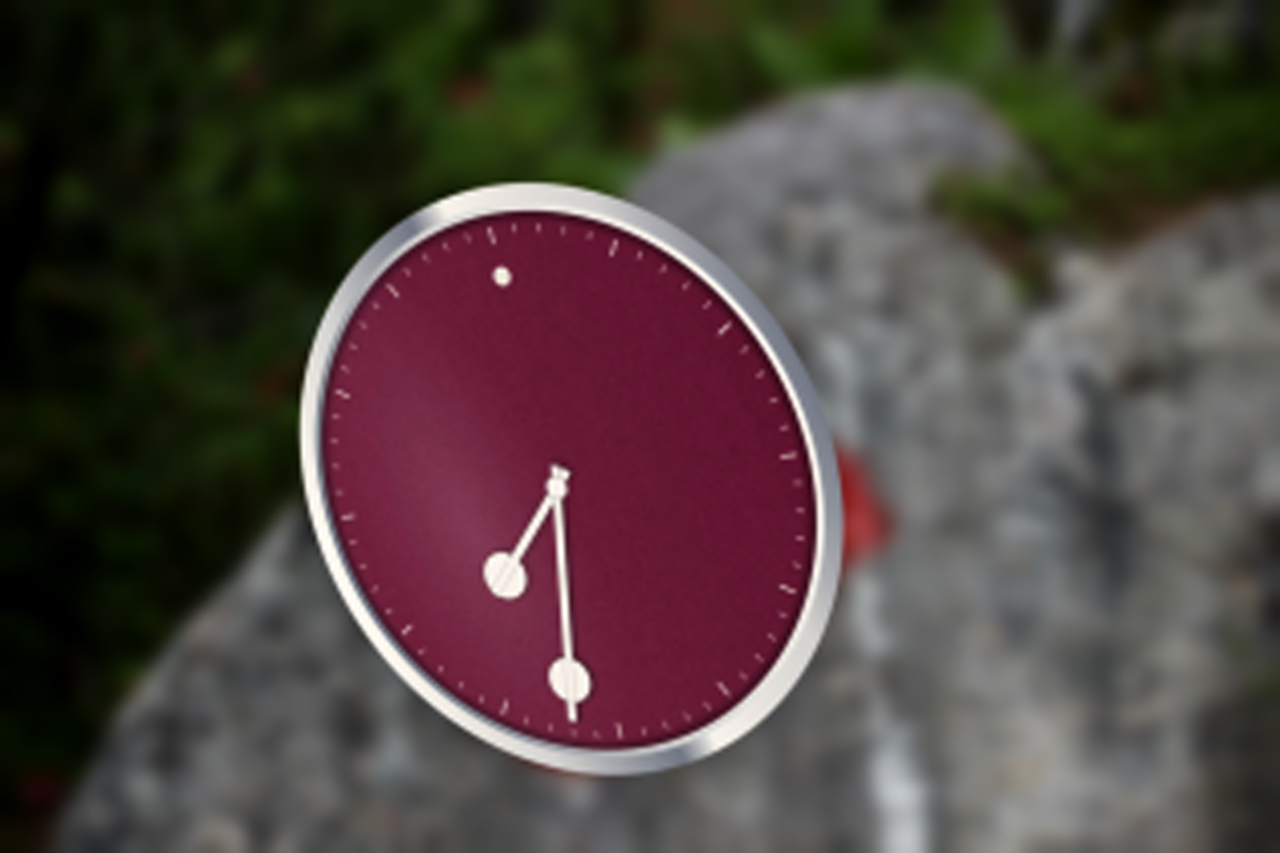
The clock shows 7:32
